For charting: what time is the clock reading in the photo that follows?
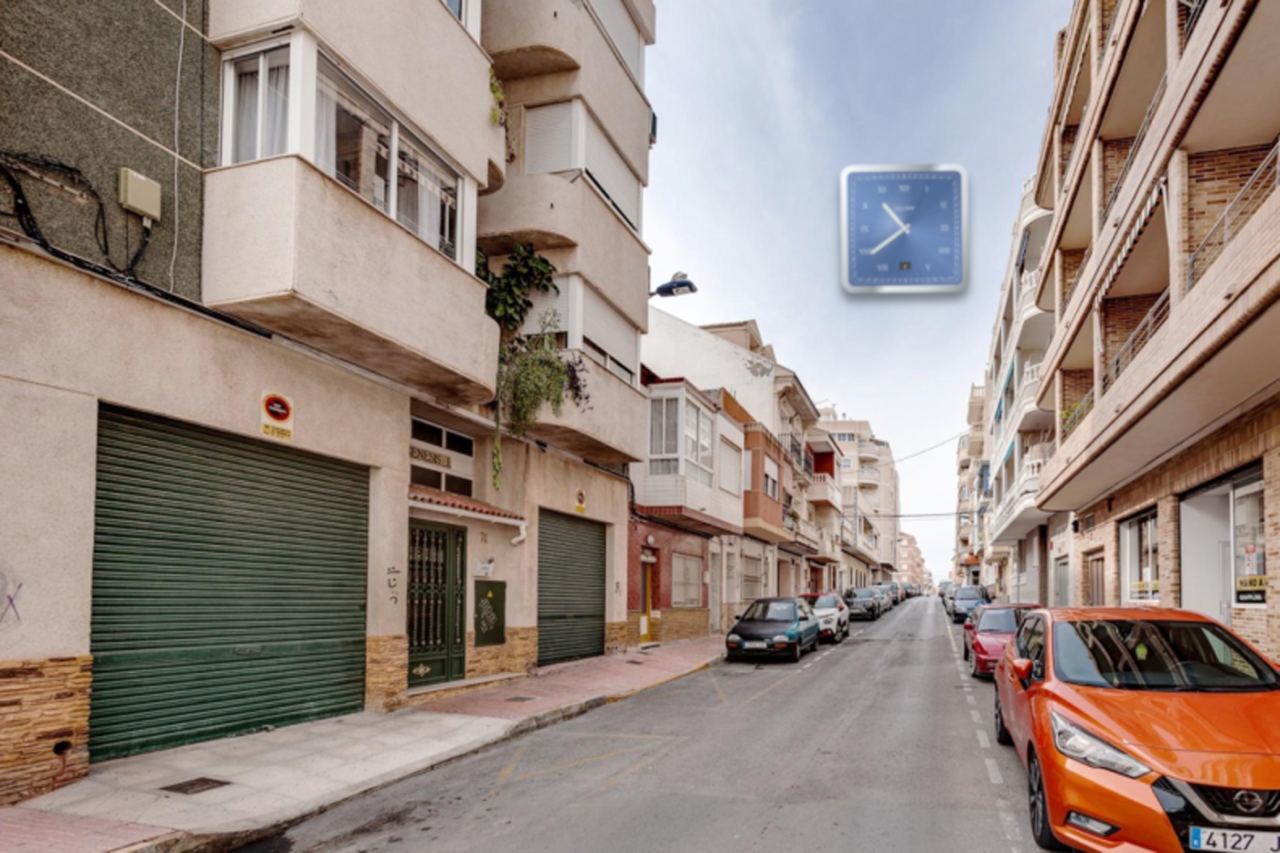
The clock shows 10:39
